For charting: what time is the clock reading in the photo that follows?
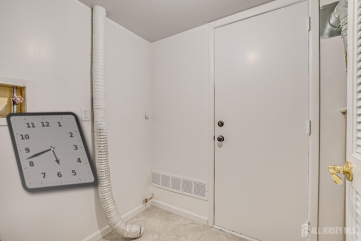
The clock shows 5:42
